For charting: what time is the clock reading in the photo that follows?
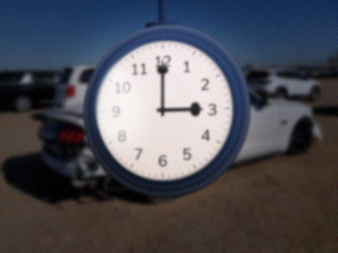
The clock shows 3:00
